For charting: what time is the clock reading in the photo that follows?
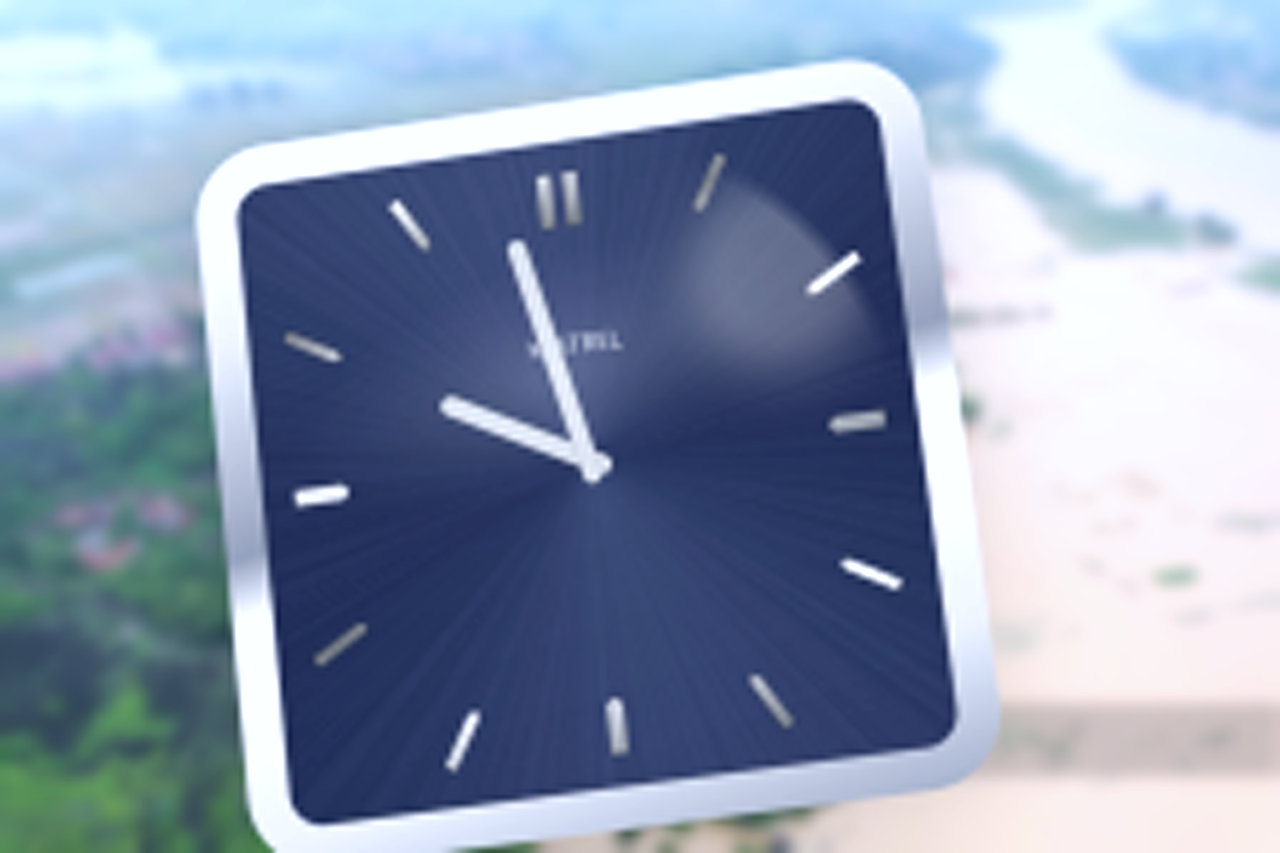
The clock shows 9:58
